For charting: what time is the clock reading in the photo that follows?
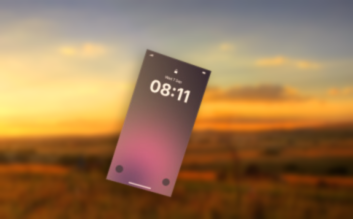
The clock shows 8:11
